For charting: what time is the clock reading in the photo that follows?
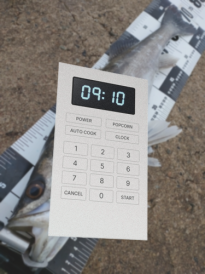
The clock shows 9:10
